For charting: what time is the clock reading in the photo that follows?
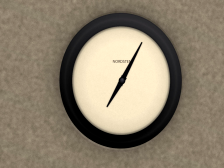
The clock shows 7:05
